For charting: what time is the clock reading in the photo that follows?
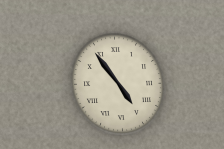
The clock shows 4:54
